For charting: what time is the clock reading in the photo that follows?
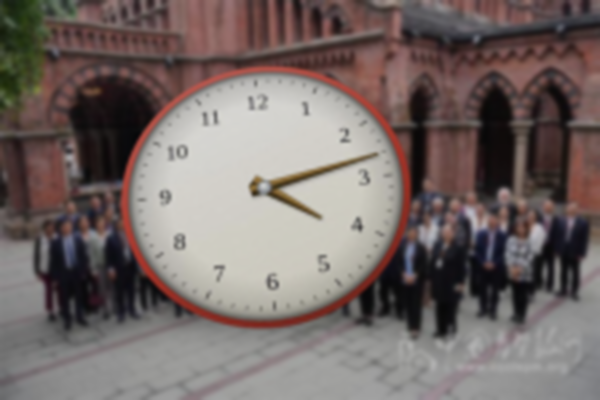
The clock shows 4:13
